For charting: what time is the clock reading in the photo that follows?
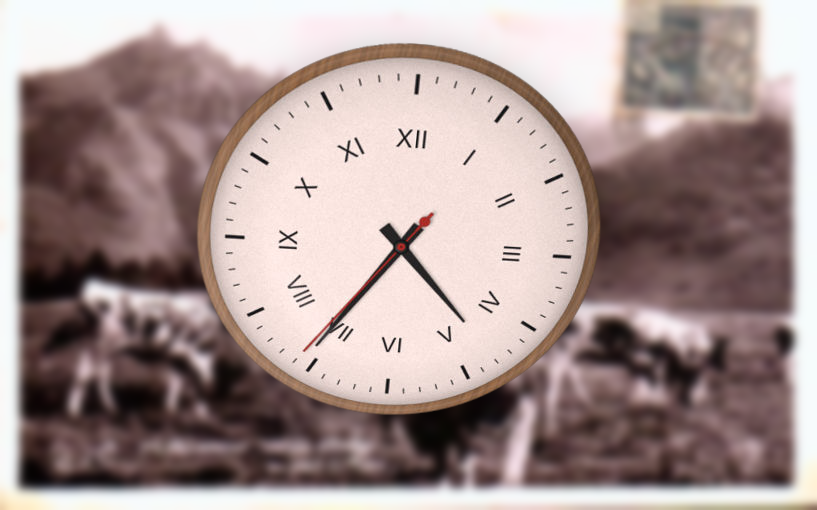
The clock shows 4:35:36
